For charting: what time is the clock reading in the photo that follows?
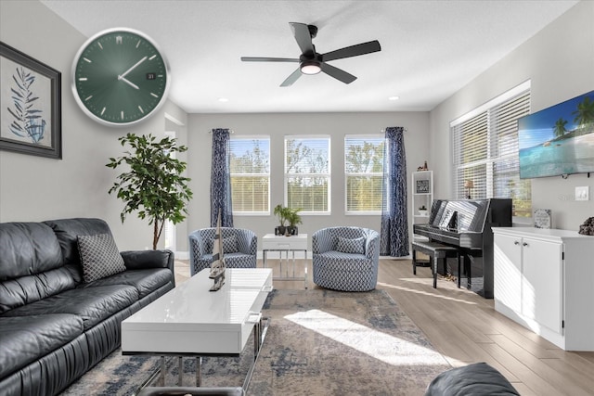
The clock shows 4:09
